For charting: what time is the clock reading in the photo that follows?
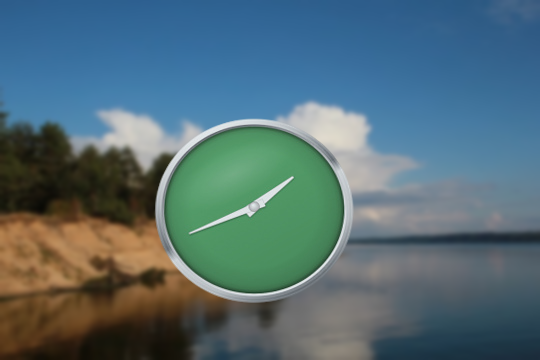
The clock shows 1:41
